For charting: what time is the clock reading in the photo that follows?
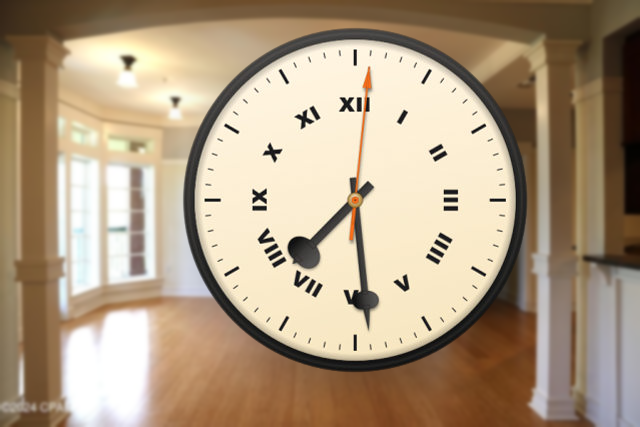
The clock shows 7:29:01
